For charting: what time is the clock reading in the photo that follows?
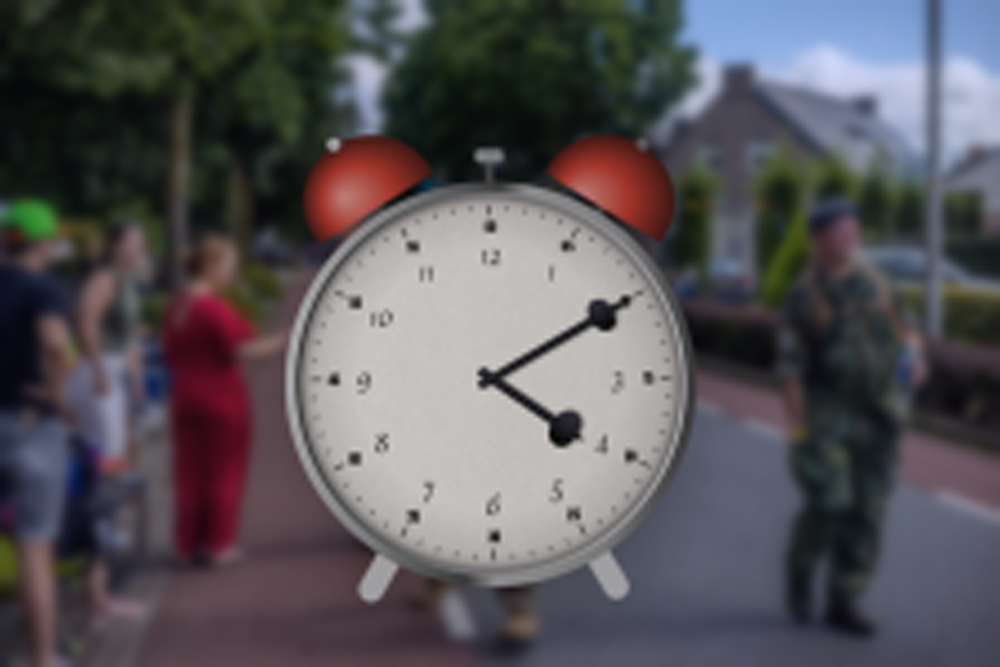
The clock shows 4:10
